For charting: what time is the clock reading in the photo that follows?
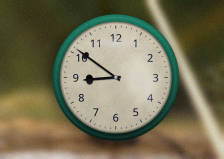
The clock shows 8:51
